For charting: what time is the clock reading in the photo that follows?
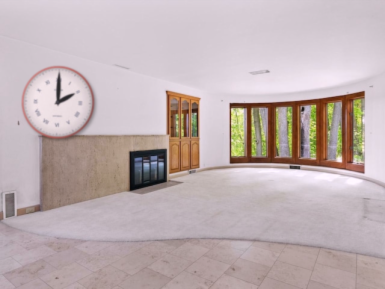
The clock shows 2:00
